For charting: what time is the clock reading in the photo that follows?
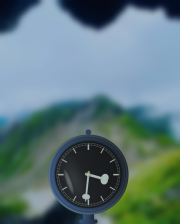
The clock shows 3:31
